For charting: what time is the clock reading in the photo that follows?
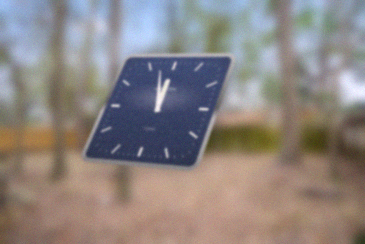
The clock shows 11:57
